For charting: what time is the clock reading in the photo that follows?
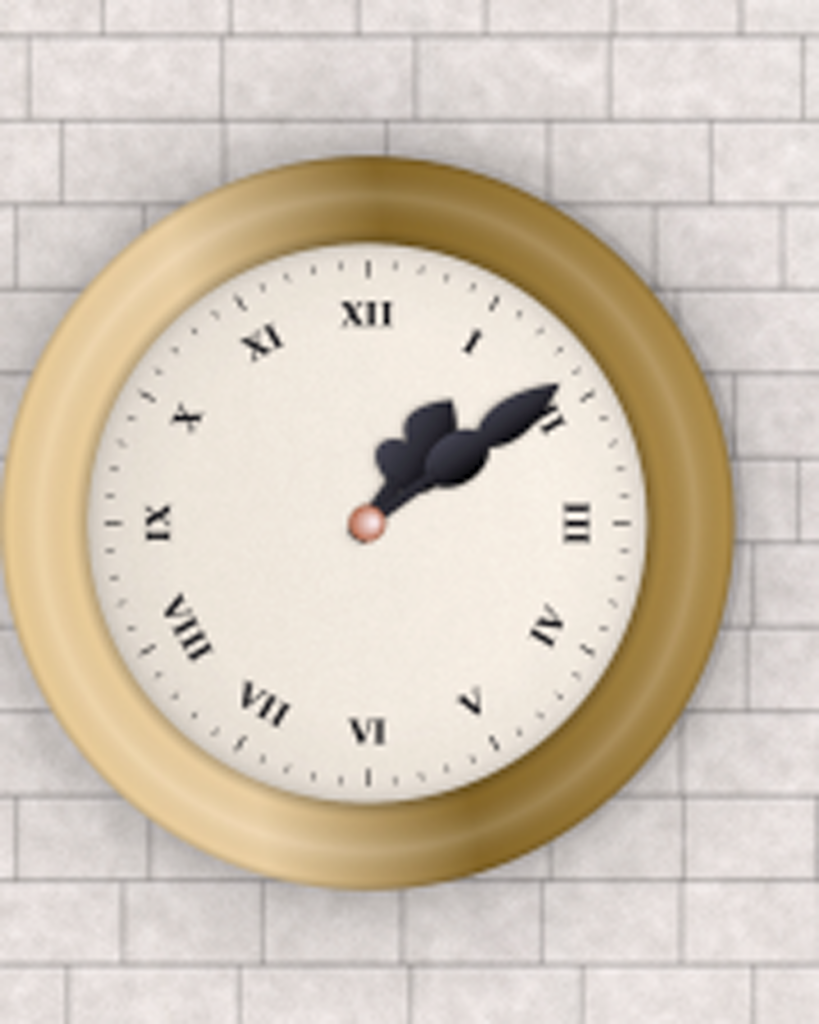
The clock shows 1:09
